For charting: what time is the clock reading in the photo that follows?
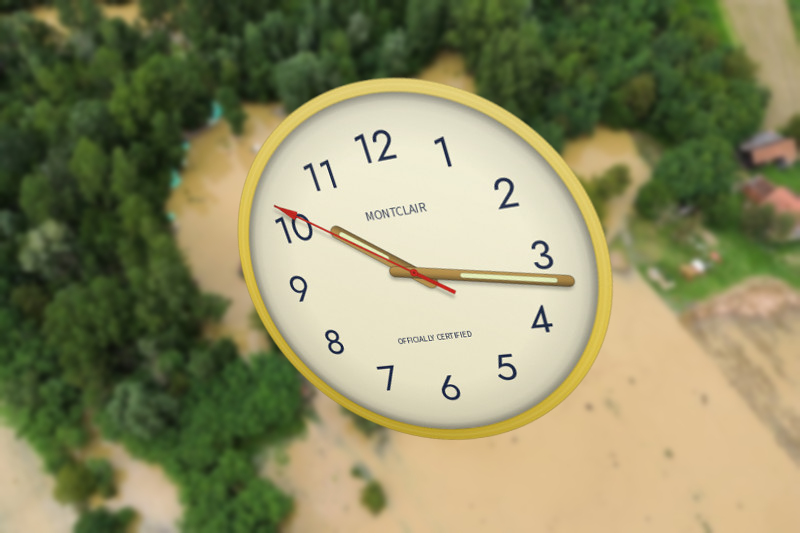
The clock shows 10:16:51
